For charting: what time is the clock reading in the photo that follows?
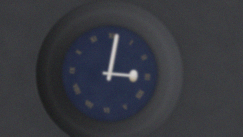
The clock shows 3:01
